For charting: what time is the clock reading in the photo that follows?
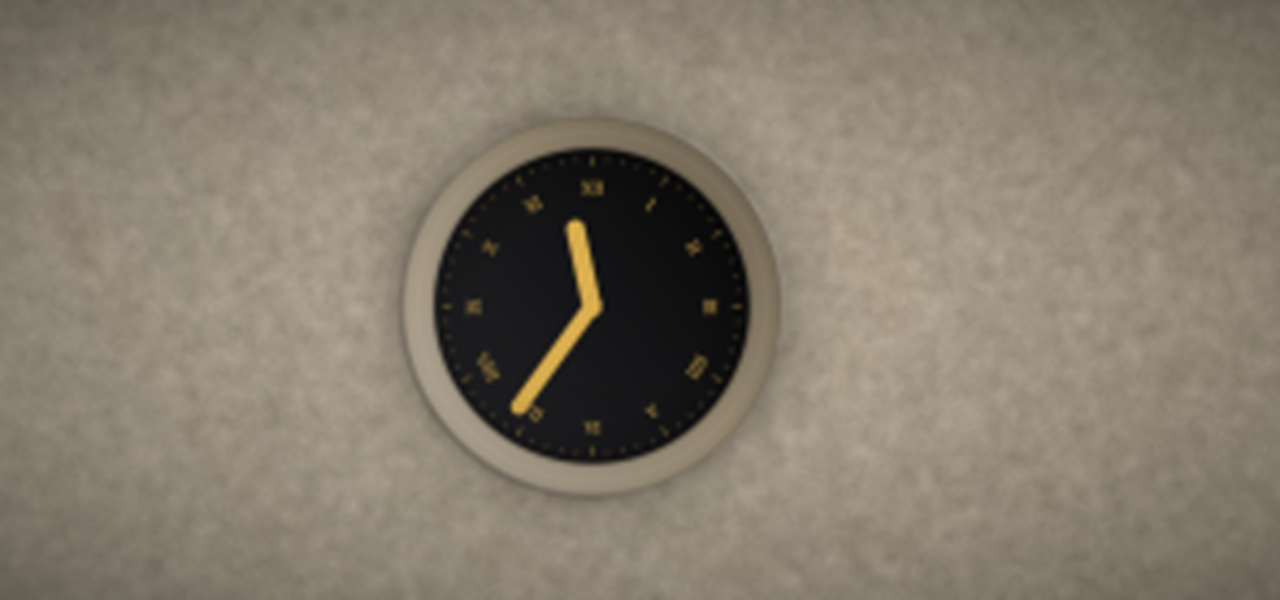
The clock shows 11:36
